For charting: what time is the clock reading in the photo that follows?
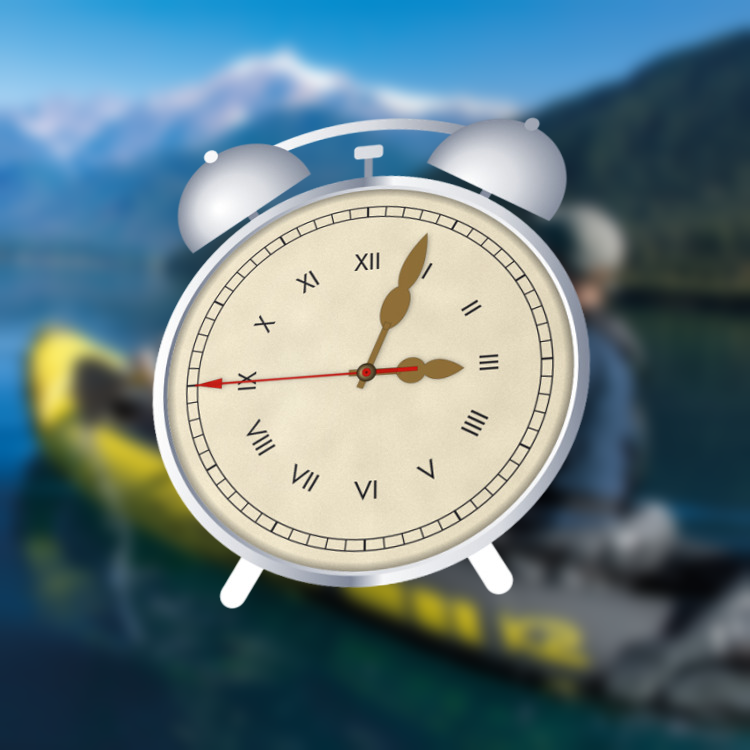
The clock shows 3:03:45
